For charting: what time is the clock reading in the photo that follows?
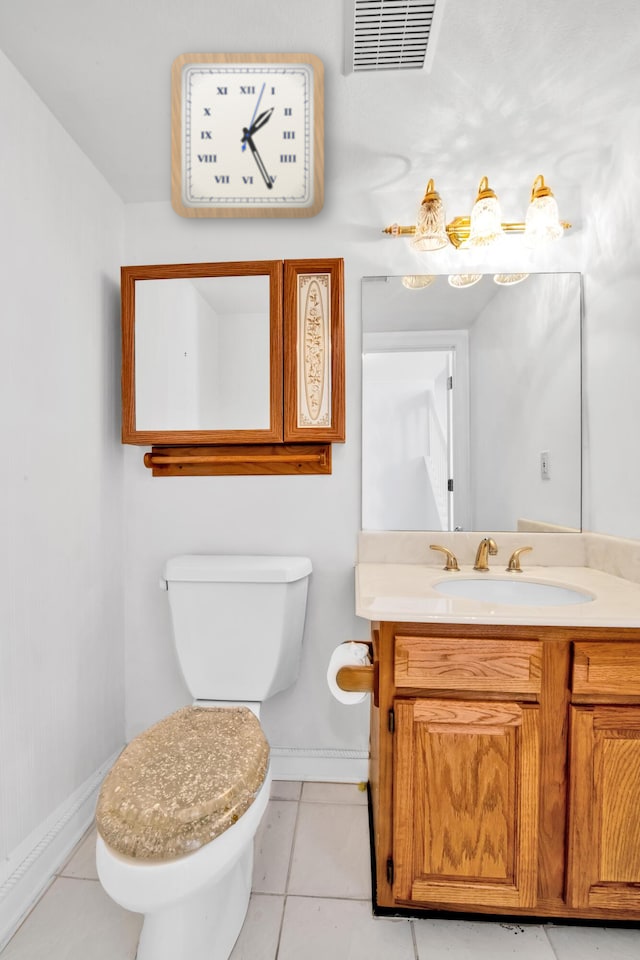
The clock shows 1:26:03
